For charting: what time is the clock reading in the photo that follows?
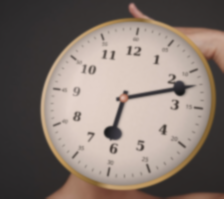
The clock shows 6:12
